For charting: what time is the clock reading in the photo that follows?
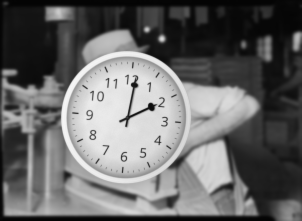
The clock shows 2:01
